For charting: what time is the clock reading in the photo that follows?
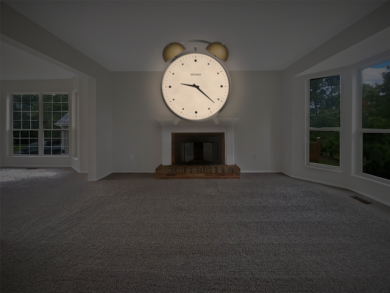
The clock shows 9:22
